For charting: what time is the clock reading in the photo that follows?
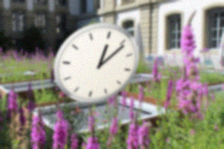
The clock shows 12:06
